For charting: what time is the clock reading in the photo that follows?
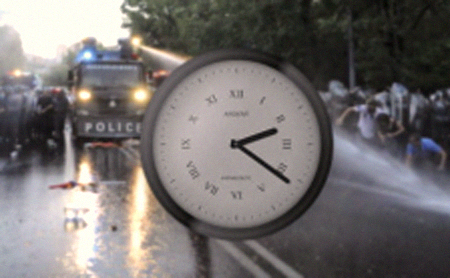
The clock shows 2:21
